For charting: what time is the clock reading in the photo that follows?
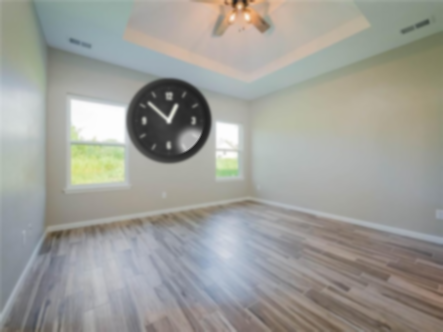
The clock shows 12:52
